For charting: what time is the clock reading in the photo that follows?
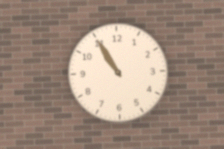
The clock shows 10:55
